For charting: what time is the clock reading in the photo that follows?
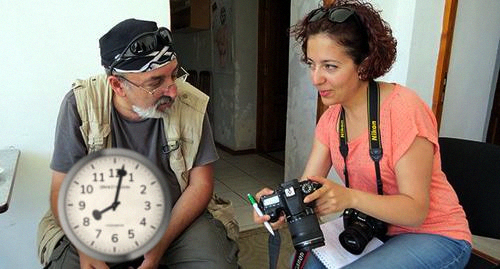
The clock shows 8:02
